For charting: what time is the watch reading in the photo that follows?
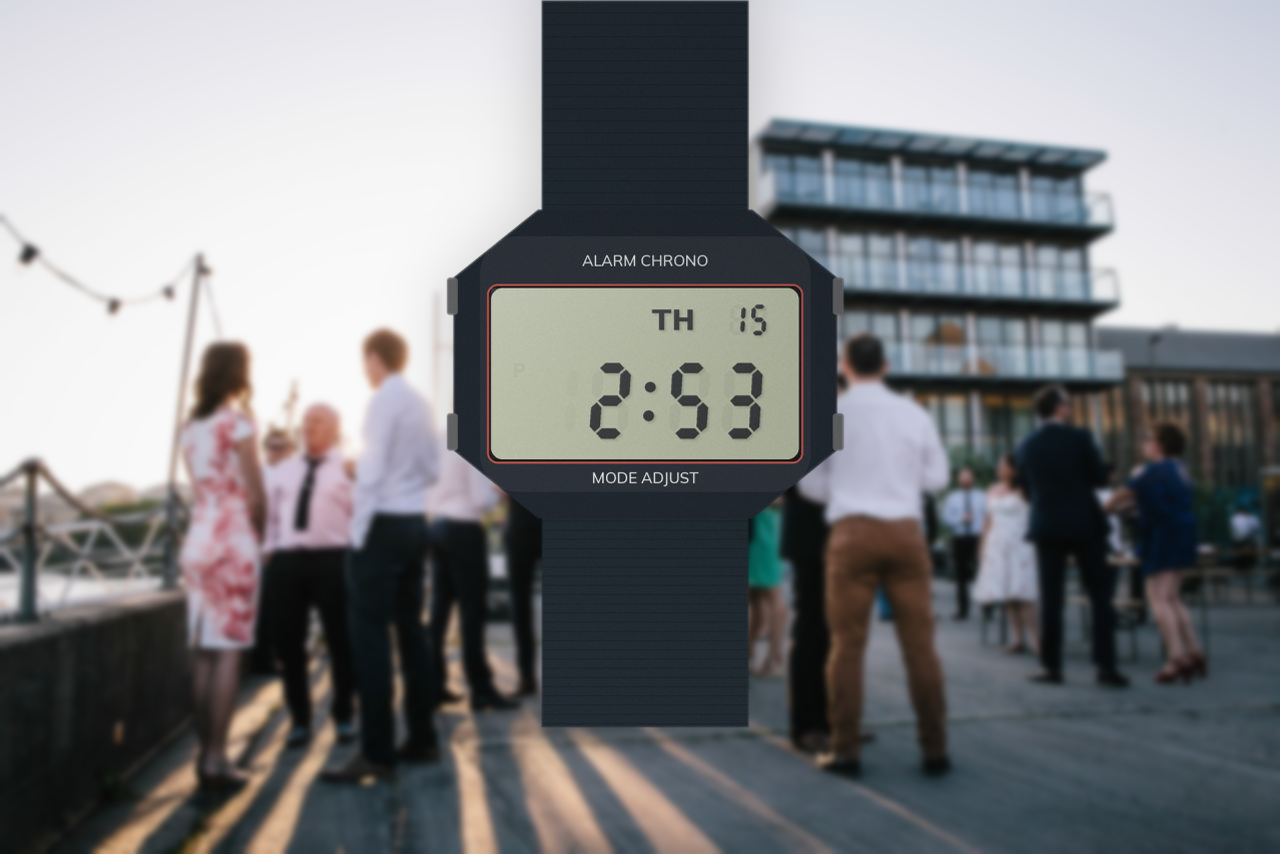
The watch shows 2:53
